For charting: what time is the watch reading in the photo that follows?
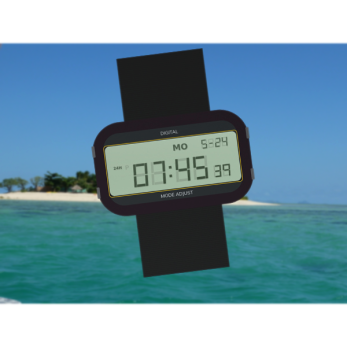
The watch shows 7:45:39
